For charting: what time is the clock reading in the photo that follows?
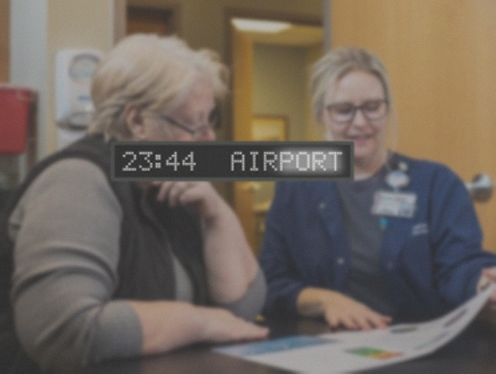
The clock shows 23:44
